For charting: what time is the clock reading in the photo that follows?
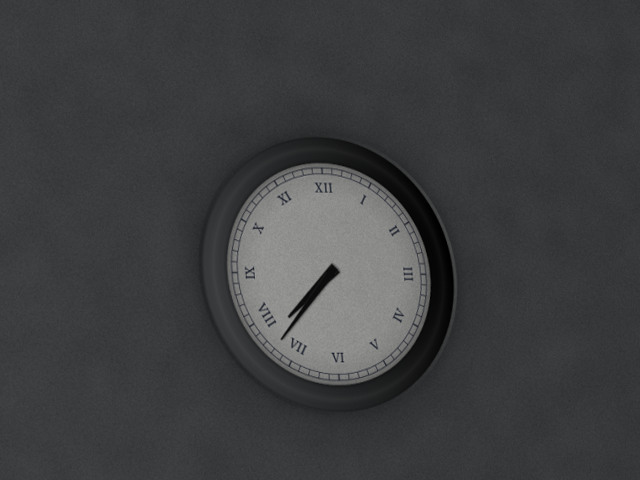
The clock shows 7:37
